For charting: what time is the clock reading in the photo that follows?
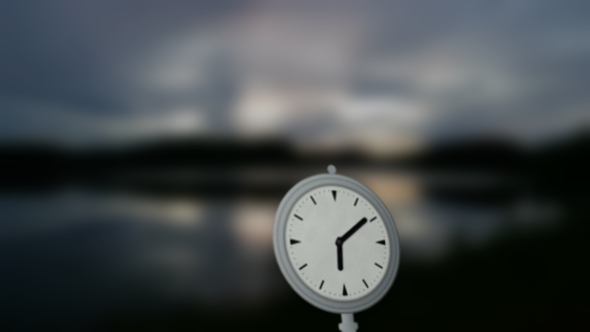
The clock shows 6:09
